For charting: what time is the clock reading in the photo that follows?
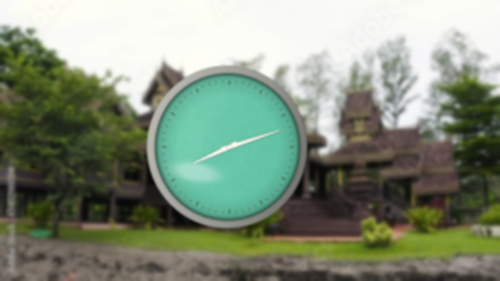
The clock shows 8:12
